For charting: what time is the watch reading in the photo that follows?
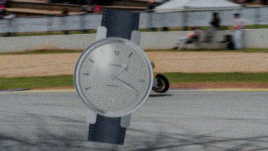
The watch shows 1:19
